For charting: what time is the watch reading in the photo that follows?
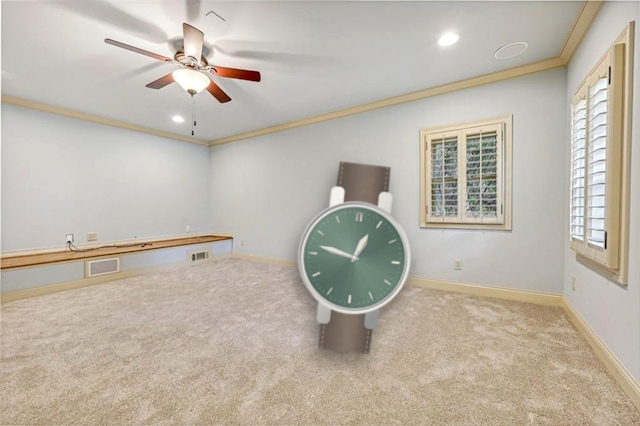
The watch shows 12:47
